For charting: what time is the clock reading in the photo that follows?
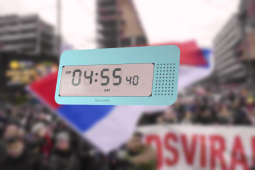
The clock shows 4:55:40
